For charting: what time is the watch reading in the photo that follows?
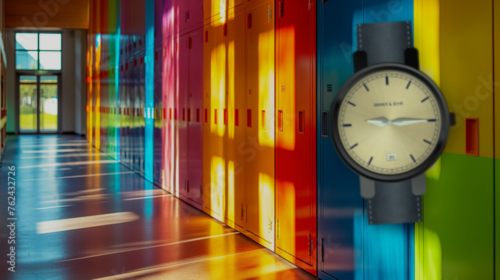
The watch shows 9:15
